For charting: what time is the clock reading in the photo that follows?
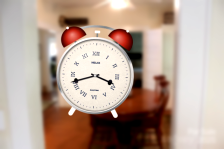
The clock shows 3:42
